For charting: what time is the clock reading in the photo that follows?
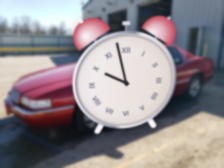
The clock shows 9:58
